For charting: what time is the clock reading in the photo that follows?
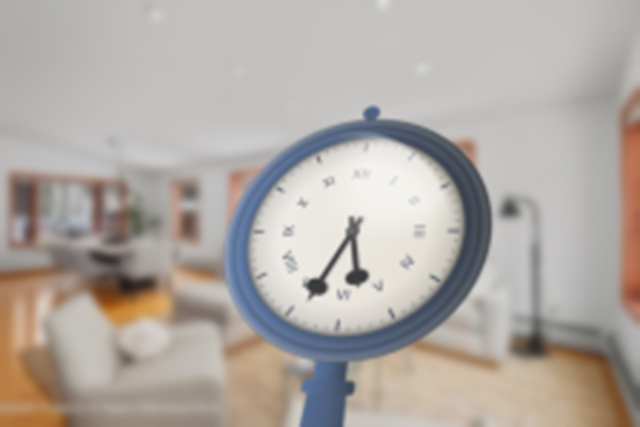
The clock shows 5:34
